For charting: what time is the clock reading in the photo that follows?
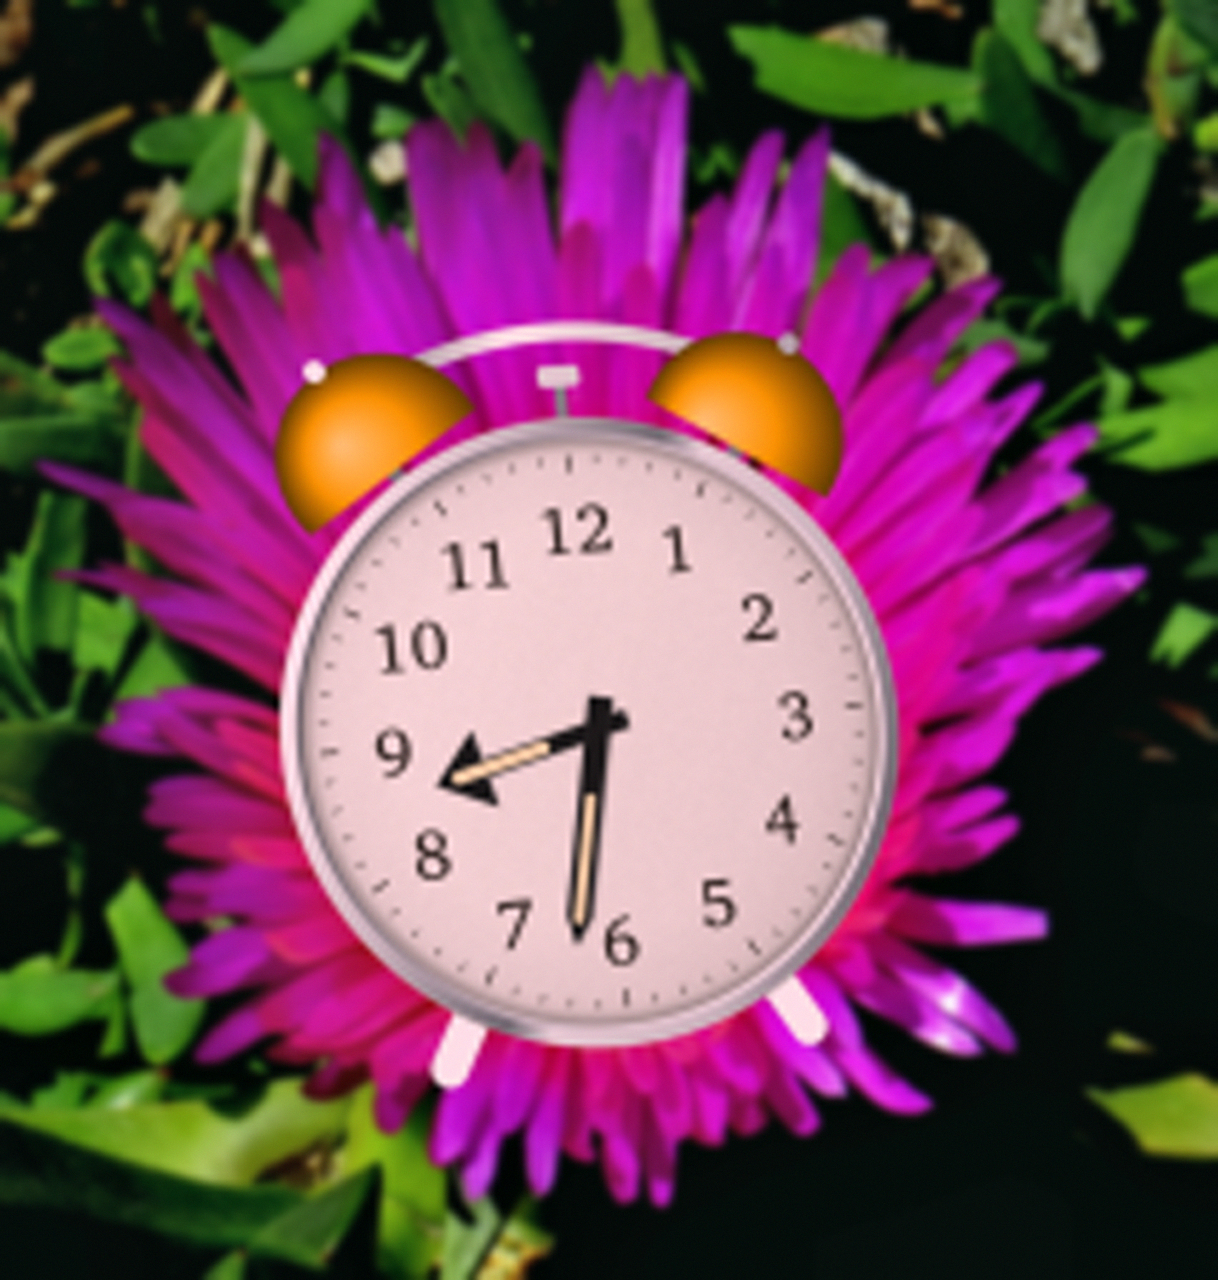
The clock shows 8:32
